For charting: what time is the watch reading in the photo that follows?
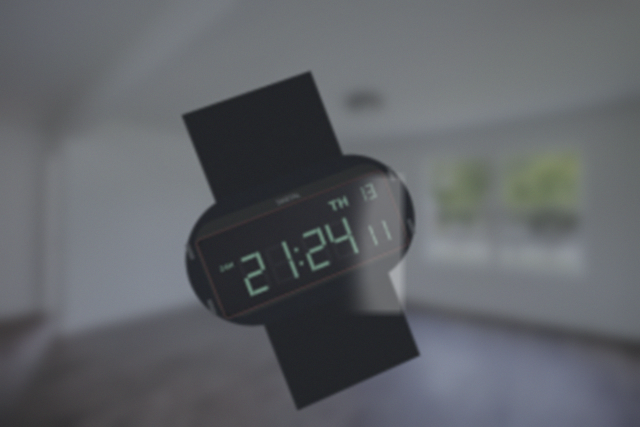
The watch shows 21:24:11
